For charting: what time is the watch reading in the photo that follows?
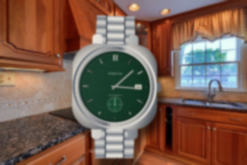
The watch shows 3:08
